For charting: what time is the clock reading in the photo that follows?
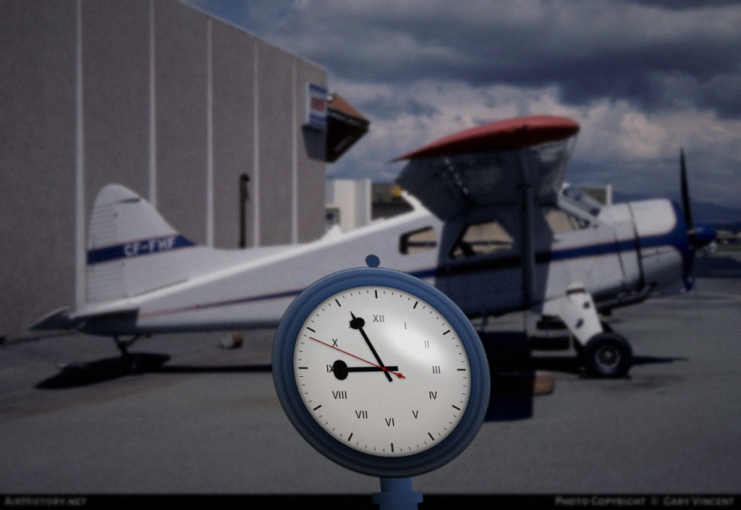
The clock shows 8:55:49
